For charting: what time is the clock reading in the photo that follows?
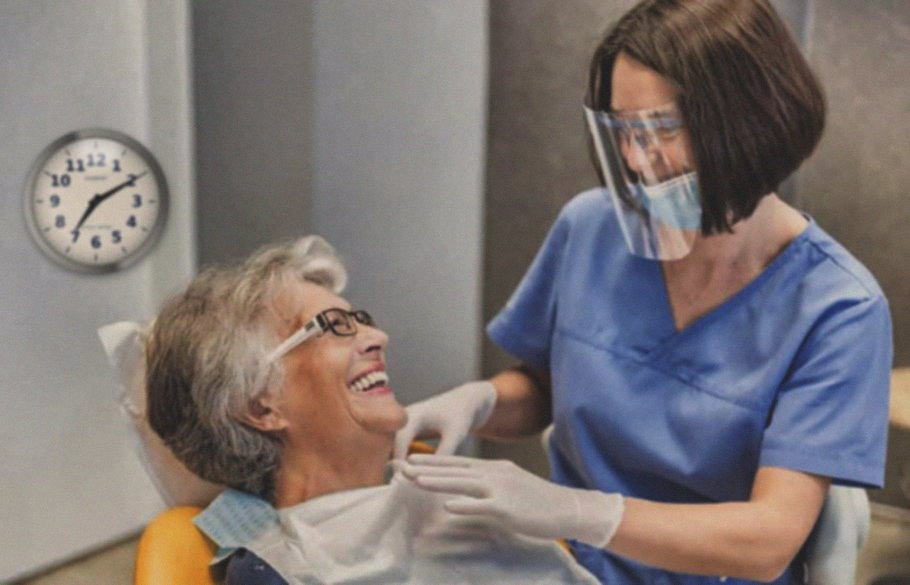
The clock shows 7:10
